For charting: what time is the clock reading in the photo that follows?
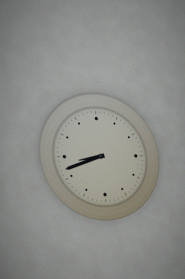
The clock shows 8:42
